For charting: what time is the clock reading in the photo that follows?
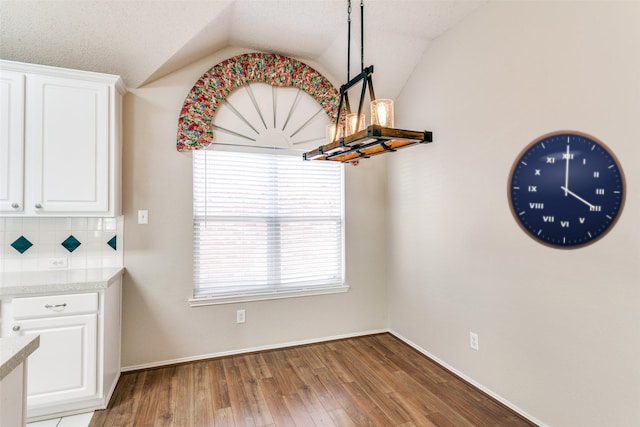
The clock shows 4:00
